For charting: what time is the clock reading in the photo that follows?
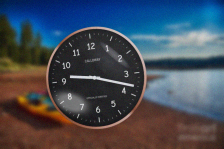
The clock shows 9:18
